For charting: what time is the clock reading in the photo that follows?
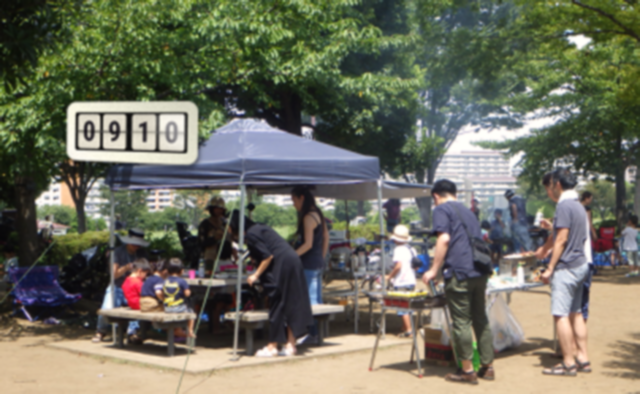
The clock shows 9:10
